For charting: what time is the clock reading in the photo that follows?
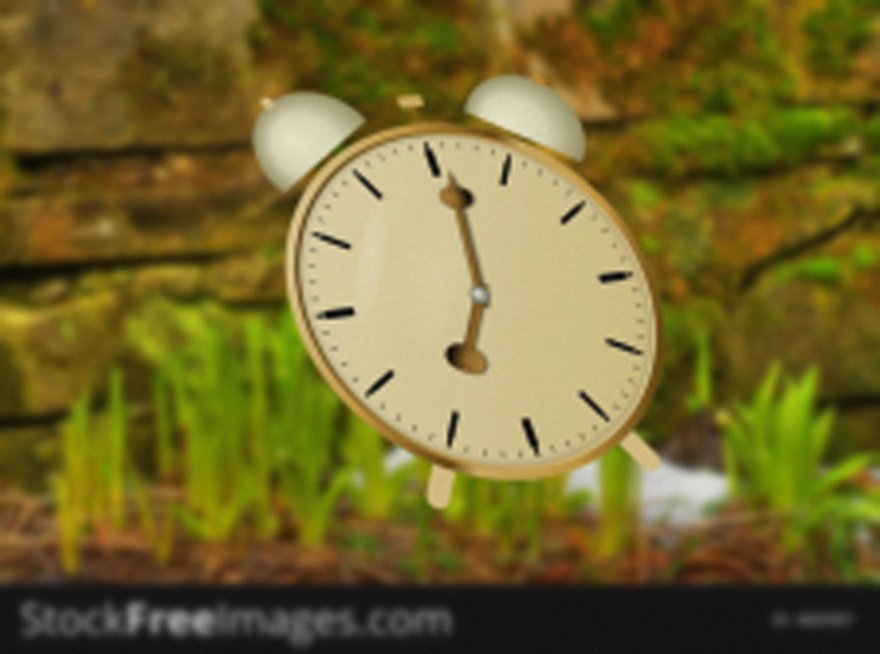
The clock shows 7:01
